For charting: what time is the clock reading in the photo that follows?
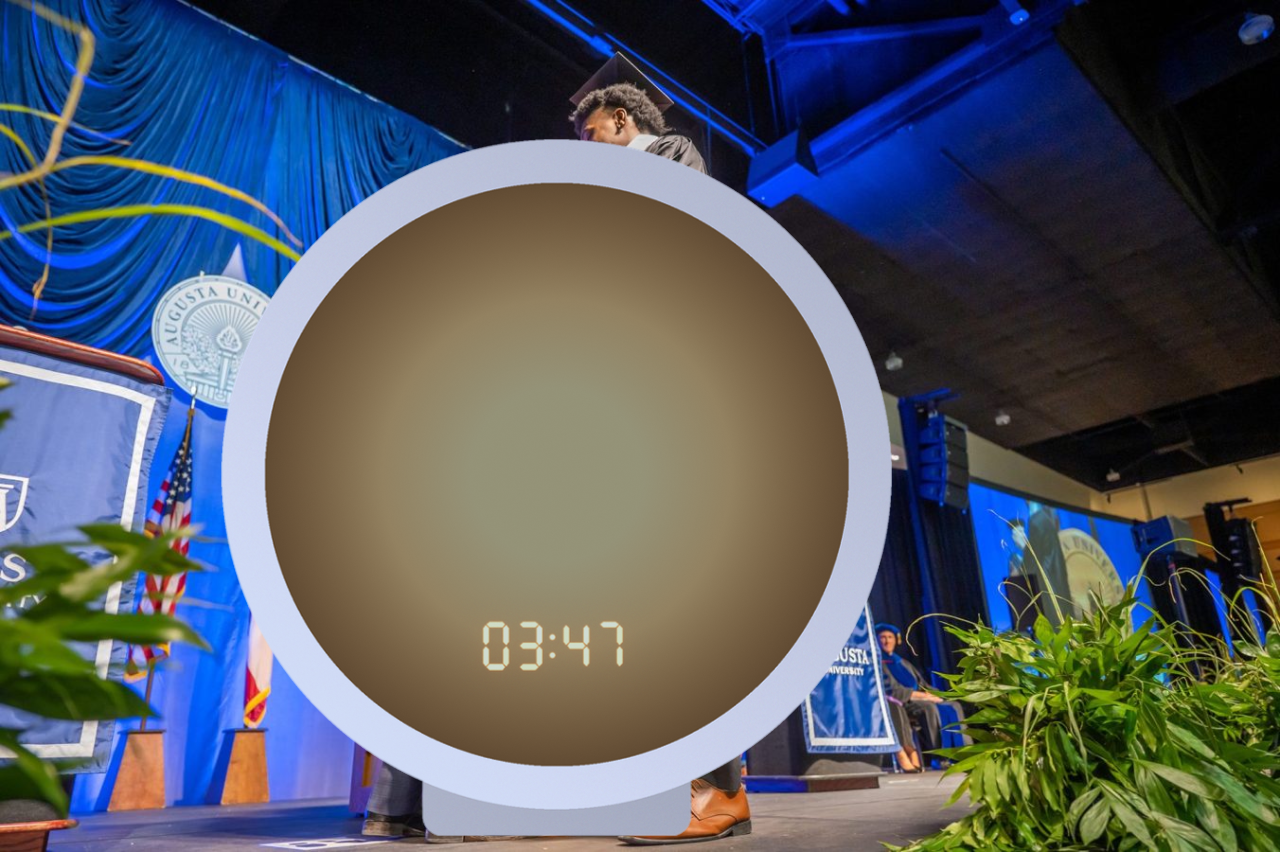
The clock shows 3:47
